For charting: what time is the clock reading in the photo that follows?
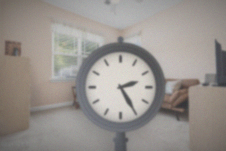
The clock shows 2:25
